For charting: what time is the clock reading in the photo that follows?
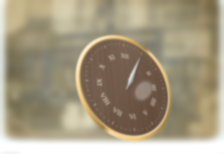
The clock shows 1:05
